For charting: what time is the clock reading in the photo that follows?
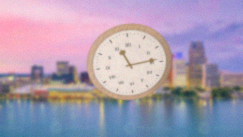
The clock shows 11:14
